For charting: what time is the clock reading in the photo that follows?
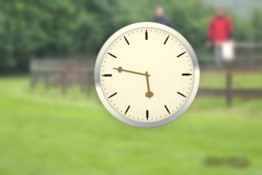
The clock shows 5:47
